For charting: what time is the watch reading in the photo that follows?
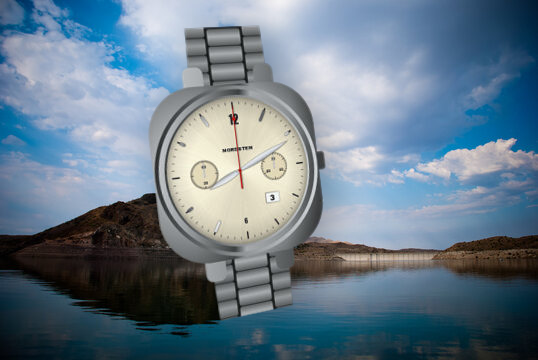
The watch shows 8:11
